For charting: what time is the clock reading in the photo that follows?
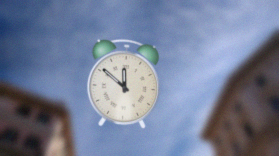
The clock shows 11:51
